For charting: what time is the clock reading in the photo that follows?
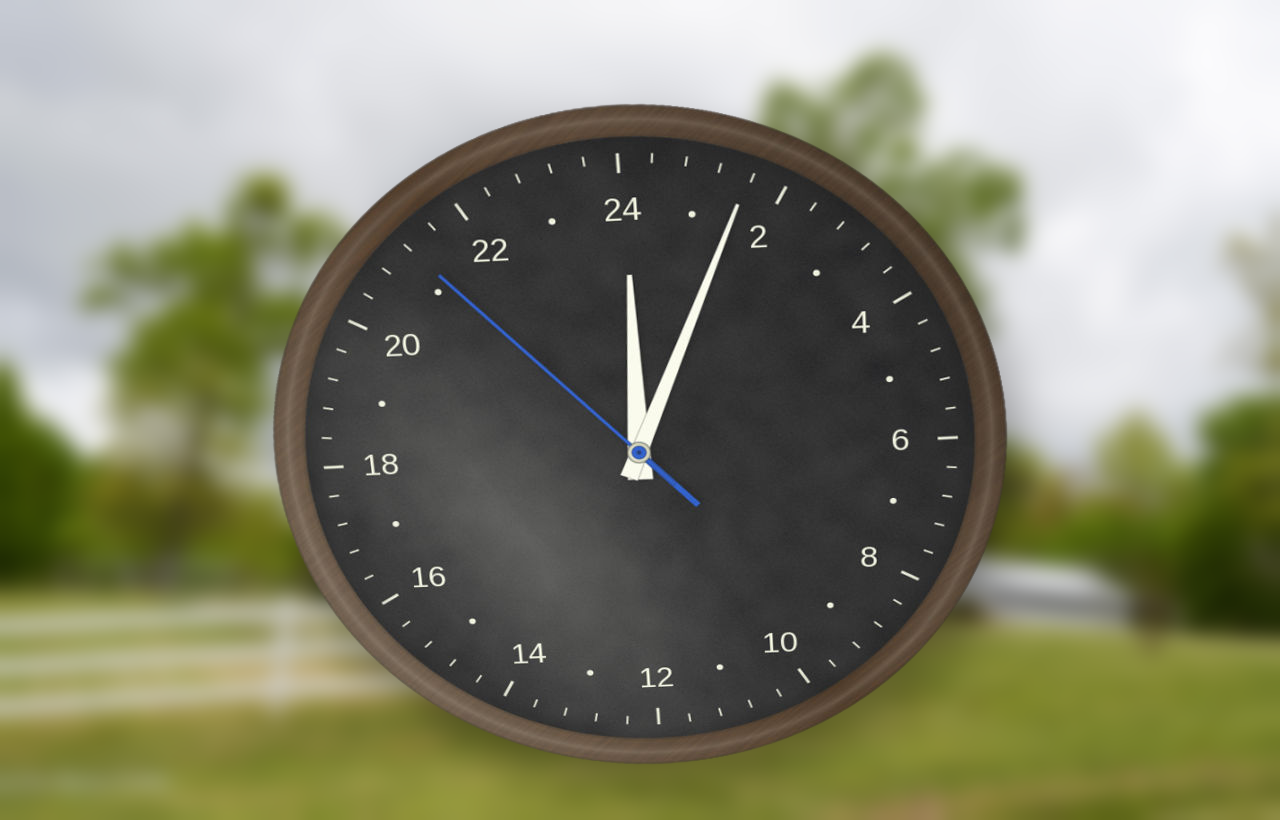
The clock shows 0:03:53
